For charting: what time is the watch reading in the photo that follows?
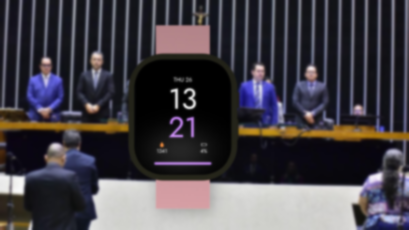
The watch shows 13:21
